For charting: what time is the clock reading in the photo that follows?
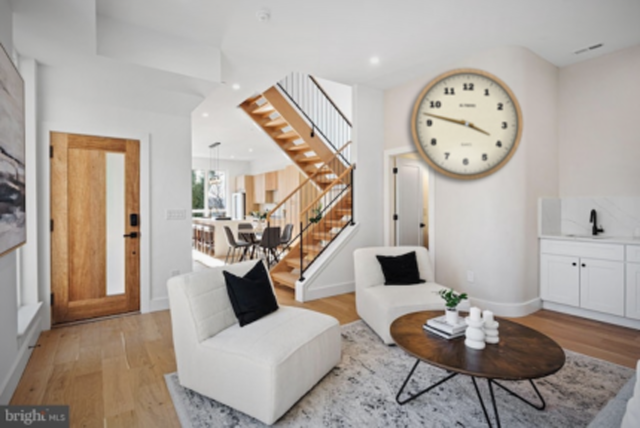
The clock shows 3:47
